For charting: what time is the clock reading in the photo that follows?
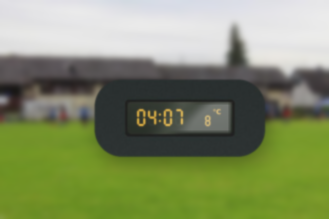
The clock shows 4:07
